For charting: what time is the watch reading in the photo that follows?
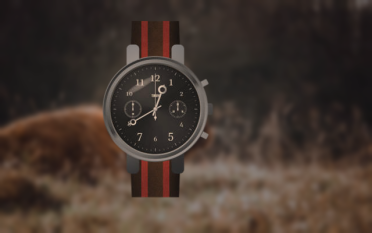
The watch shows 12:40
